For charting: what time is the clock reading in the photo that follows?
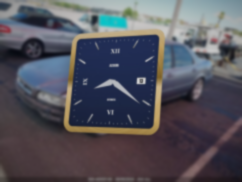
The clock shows 8:21
